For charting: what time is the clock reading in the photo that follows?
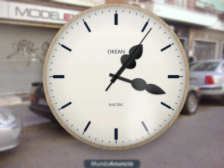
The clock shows 1:18:06
